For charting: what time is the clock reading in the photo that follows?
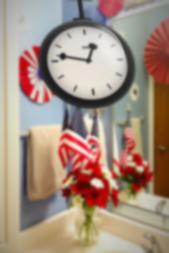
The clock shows 12:47
